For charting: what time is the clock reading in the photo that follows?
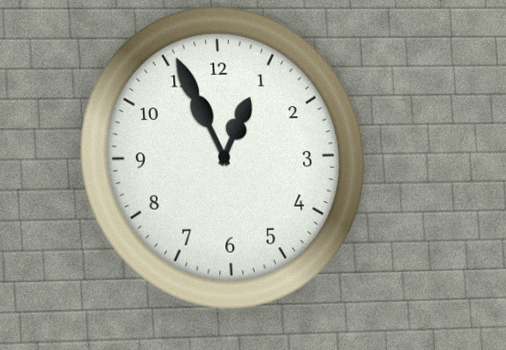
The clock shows 12:56
